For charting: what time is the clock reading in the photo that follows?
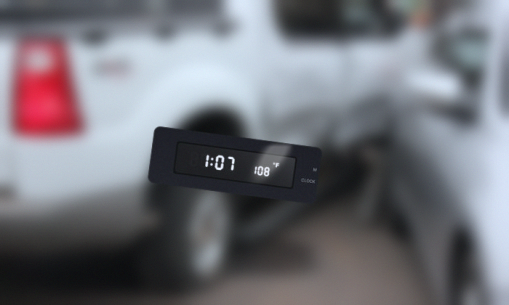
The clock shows 1:07
